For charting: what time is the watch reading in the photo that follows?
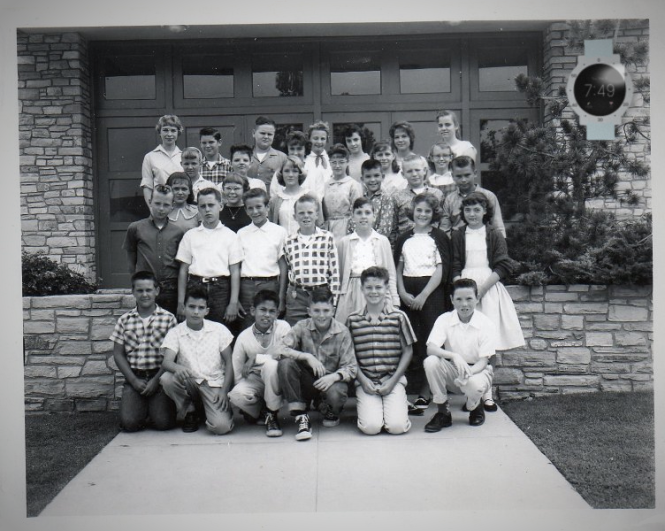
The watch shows 7:49
